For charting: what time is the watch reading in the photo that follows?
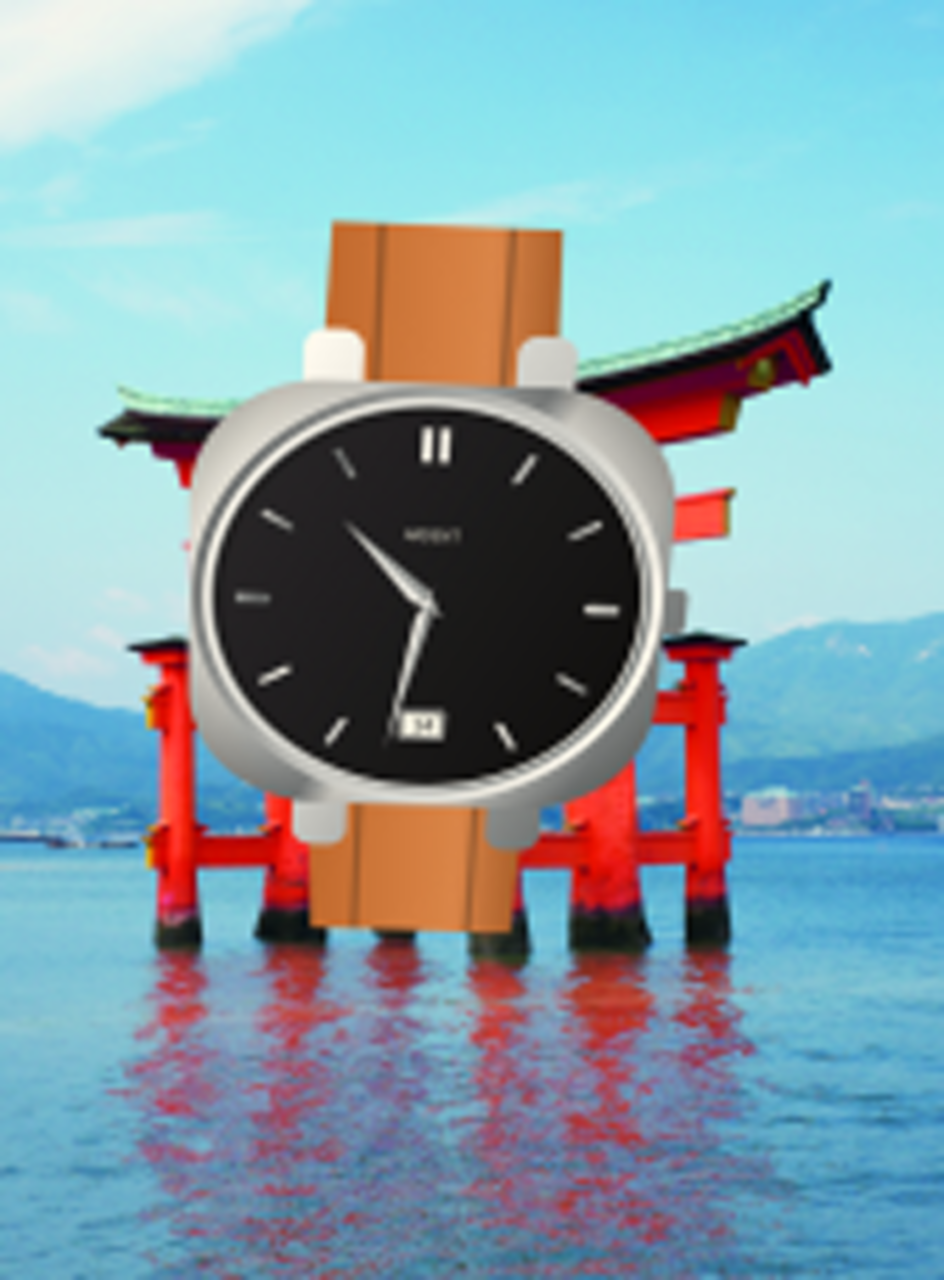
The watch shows 10:32
